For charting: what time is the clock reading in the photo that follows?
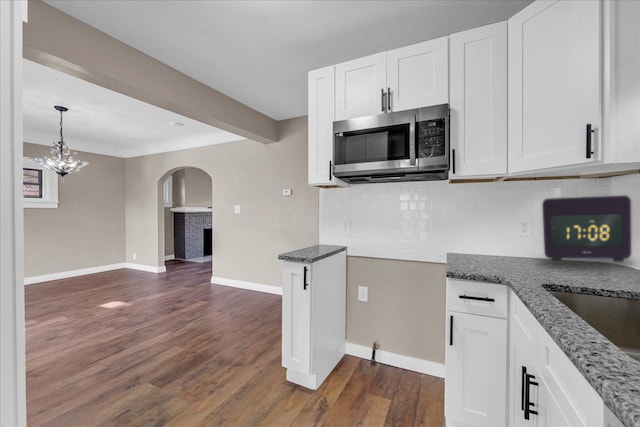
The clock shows 17:08
